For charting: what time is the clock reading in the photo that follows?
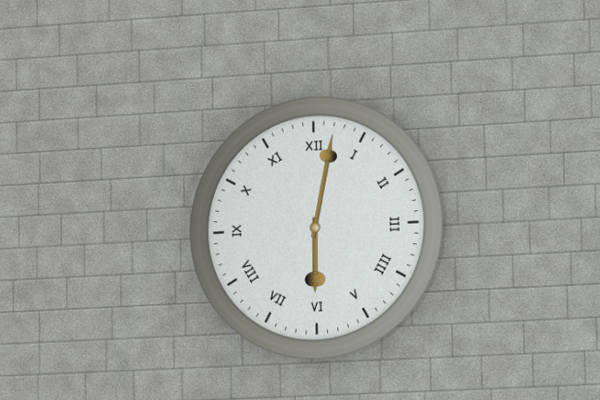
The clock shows 6:02
